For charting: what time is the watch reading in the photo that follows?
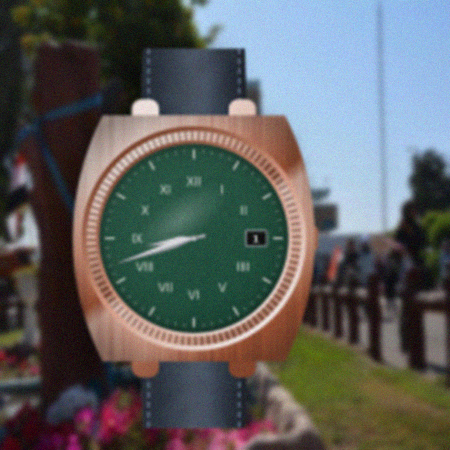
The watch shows 8:42
